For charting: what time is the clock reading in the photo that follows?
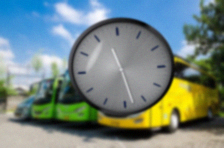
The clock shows 11:28
